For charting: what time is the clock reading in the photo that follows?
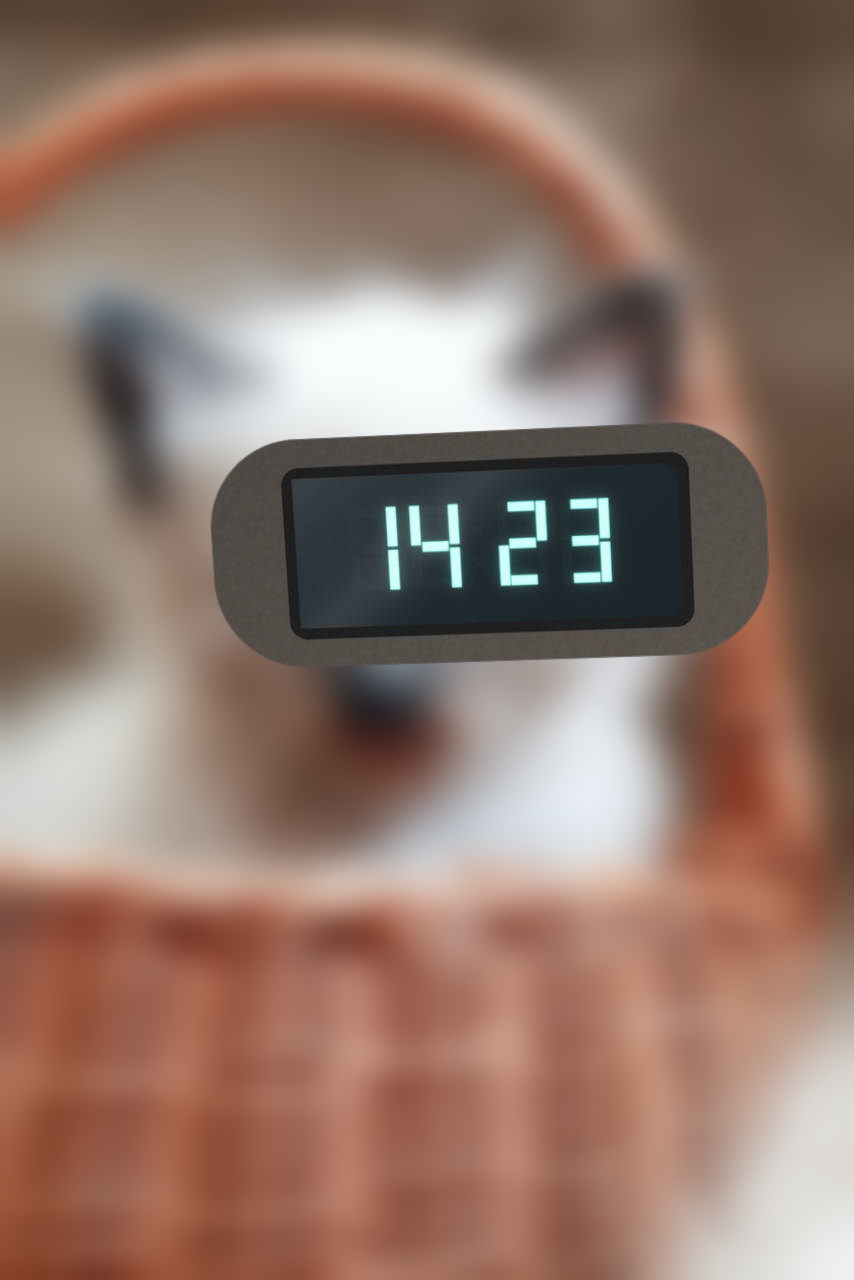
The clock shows 14:23
